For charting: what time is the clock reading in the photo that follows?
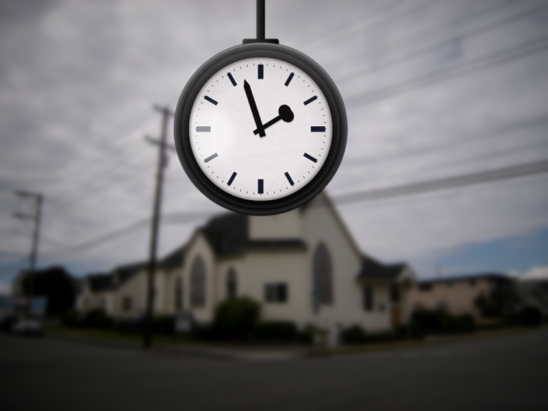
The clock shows 1:57
